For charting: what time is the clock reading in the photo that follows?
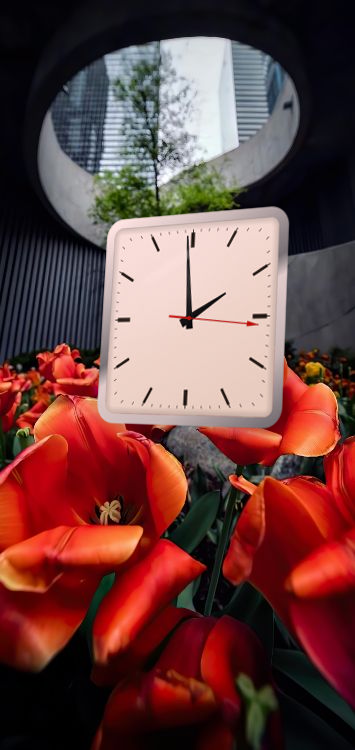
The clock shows 1:59:16
